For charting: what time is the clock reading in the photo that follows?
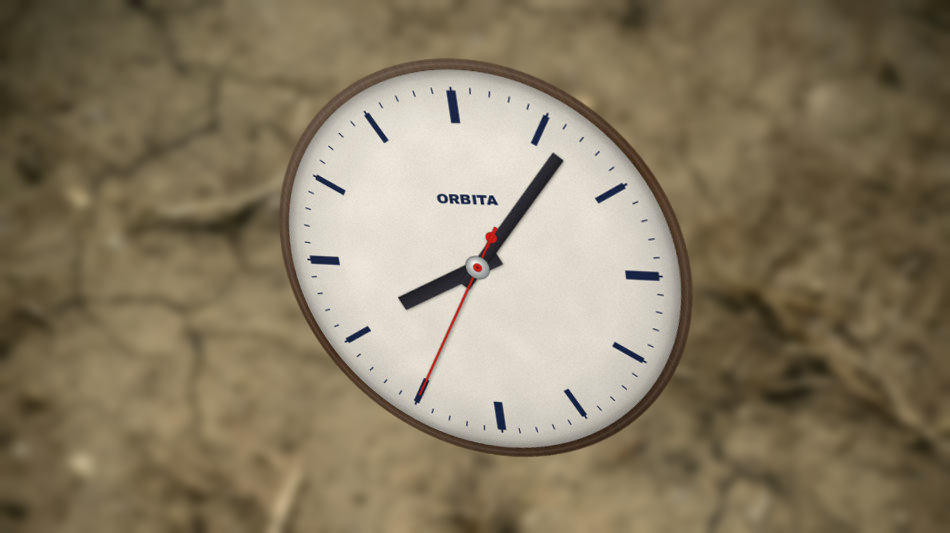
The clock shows 8:06:35
